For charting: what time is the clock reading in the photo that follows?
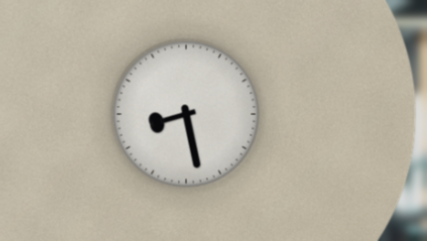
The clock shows 8:28
